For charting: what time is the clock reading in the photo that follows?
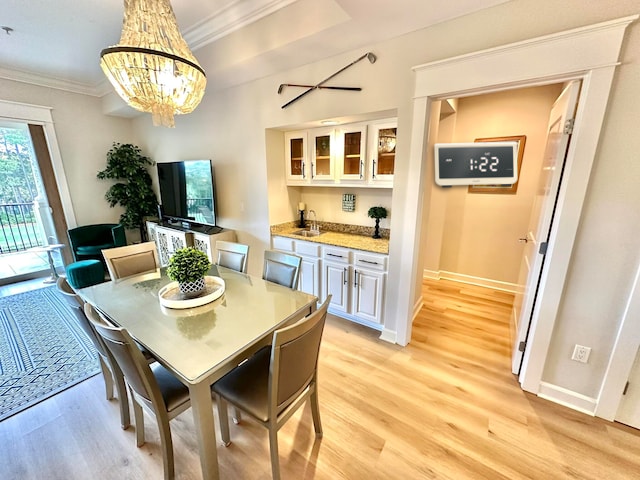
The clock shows 1:22
